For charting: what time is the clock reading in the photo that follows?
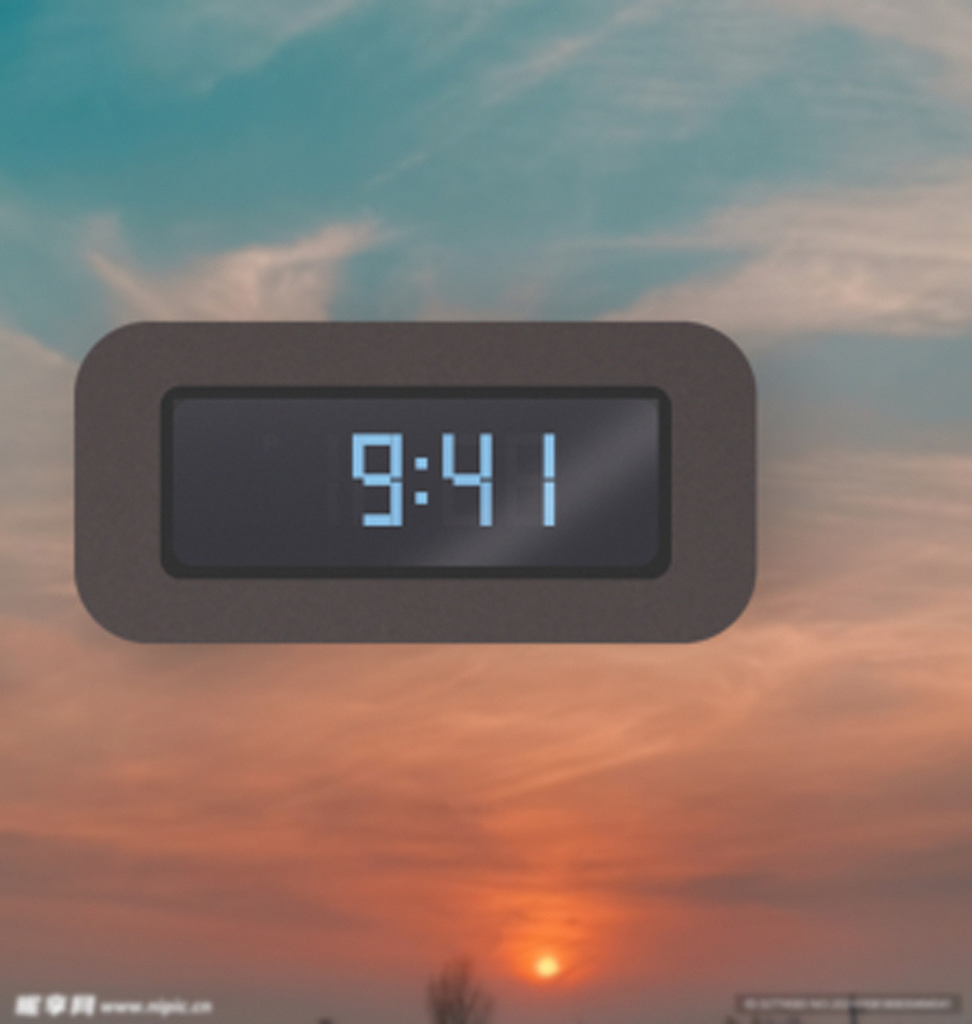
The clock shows 9:41
